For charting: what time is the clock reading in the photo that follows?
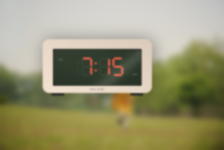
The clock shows 7:15
